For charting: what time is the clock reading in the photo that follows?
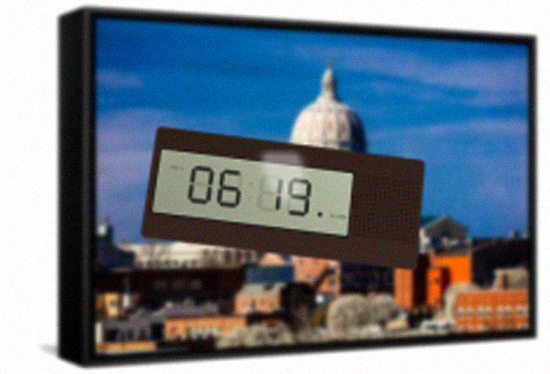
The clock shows 6:19
